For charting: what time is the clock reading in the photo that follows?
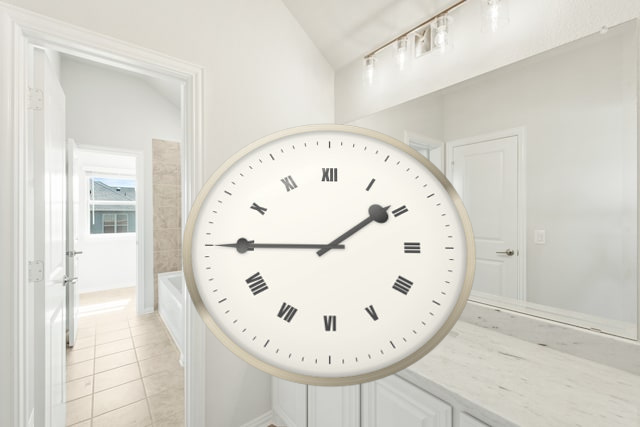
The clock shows 1:45
